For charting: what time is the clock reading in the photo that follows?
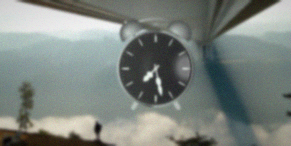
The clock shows 7:28
